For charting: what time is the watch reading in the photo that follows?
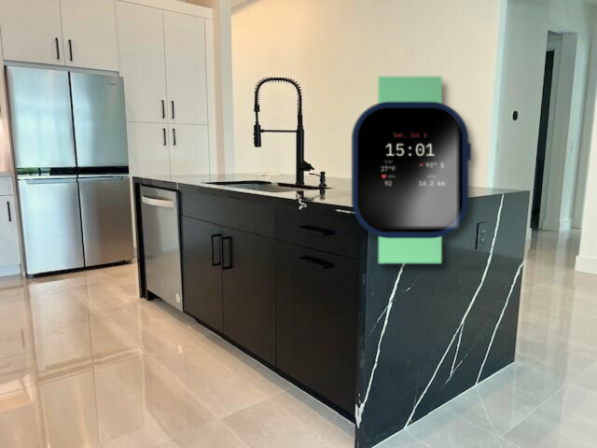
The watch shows 15:01
